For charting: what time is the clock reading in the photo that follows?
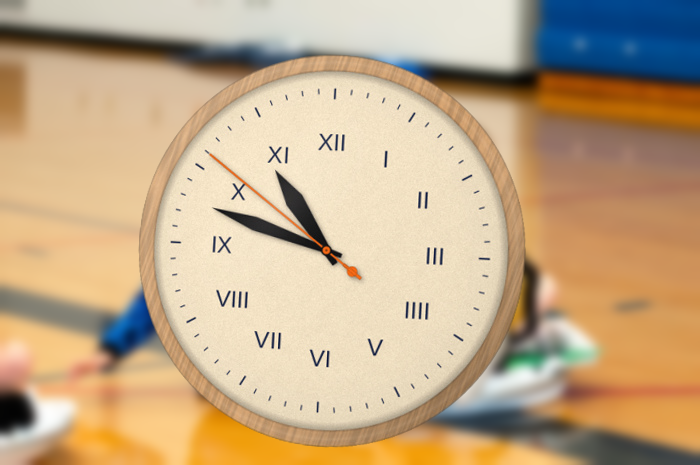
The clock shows 10:47:51
